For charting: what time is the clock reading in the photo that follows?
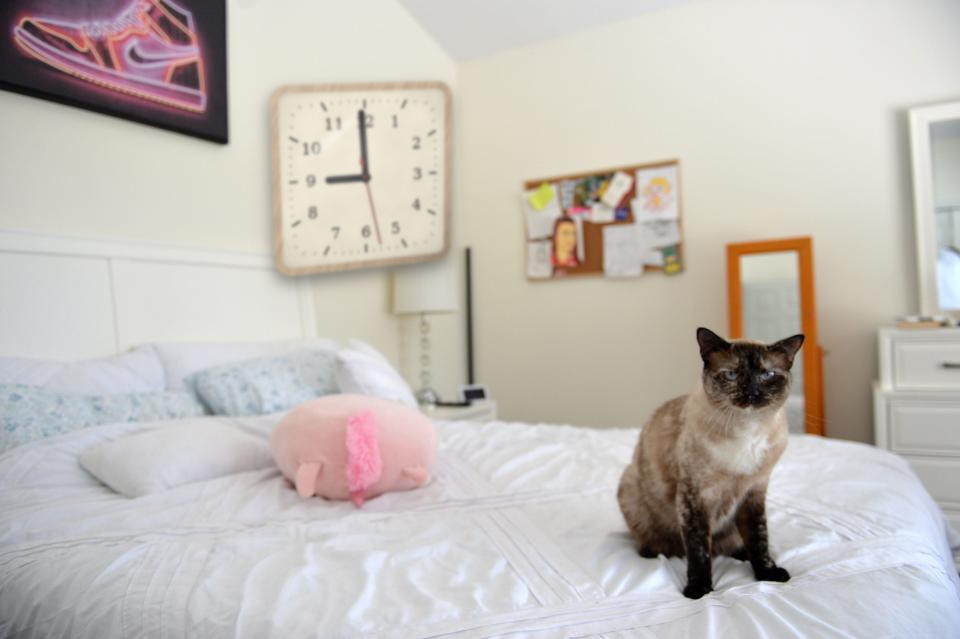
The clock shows 8:59:28
